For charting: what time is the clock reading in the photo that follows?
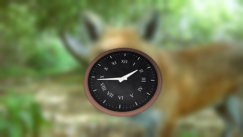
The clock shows 1:44
